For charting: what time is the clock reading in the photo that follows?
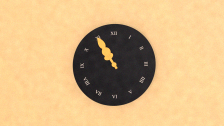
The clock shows 10:55
